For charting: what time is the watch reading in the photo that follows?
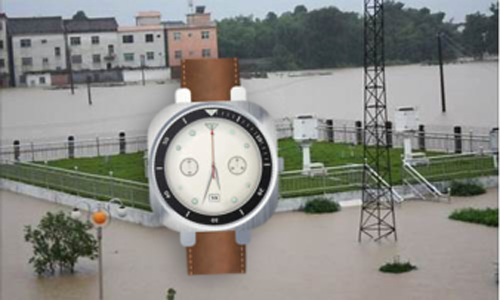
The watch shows 5:33
